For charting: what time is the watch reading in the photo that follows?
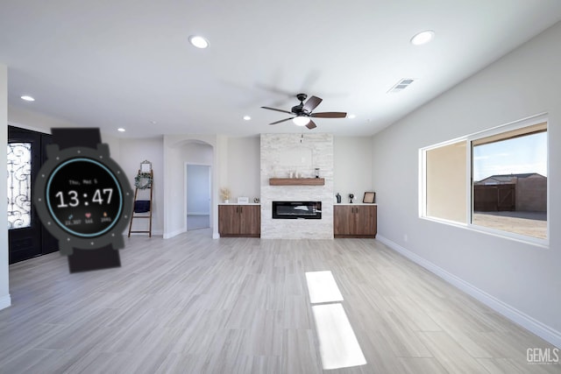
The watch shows 13:47
